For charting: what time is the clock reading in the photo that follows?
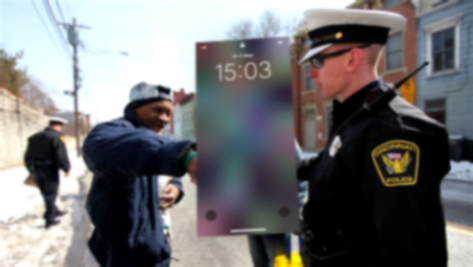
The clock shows 15:03
